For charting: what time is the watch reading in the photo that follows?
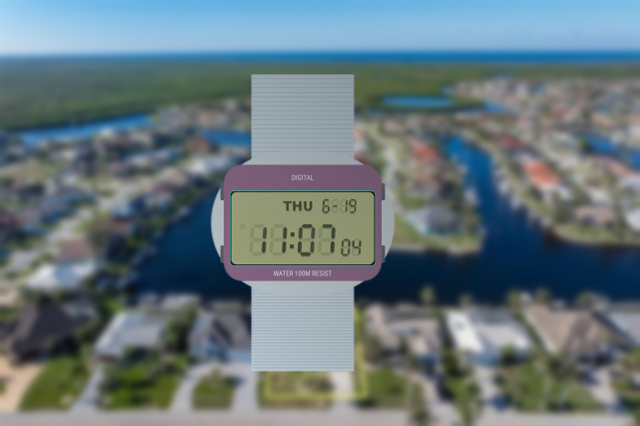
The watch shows 11:07:04
